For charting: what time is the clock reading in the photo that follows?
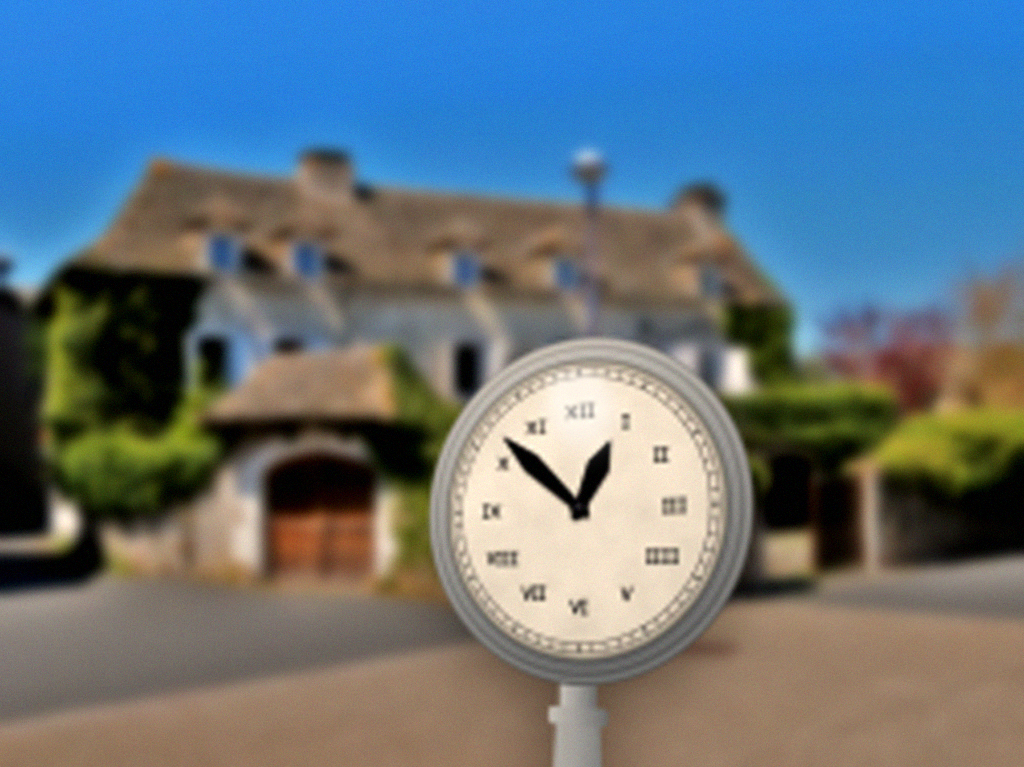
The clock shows 12:52
